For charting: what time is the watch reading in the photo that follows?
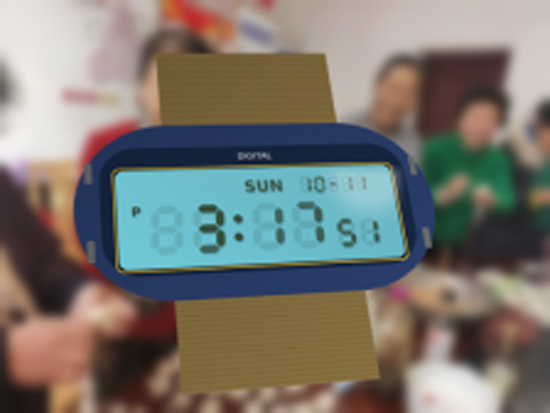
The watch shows 3:17:51
